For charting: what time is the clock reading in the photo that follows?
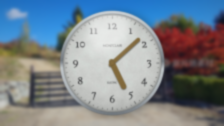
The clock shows 5:08
